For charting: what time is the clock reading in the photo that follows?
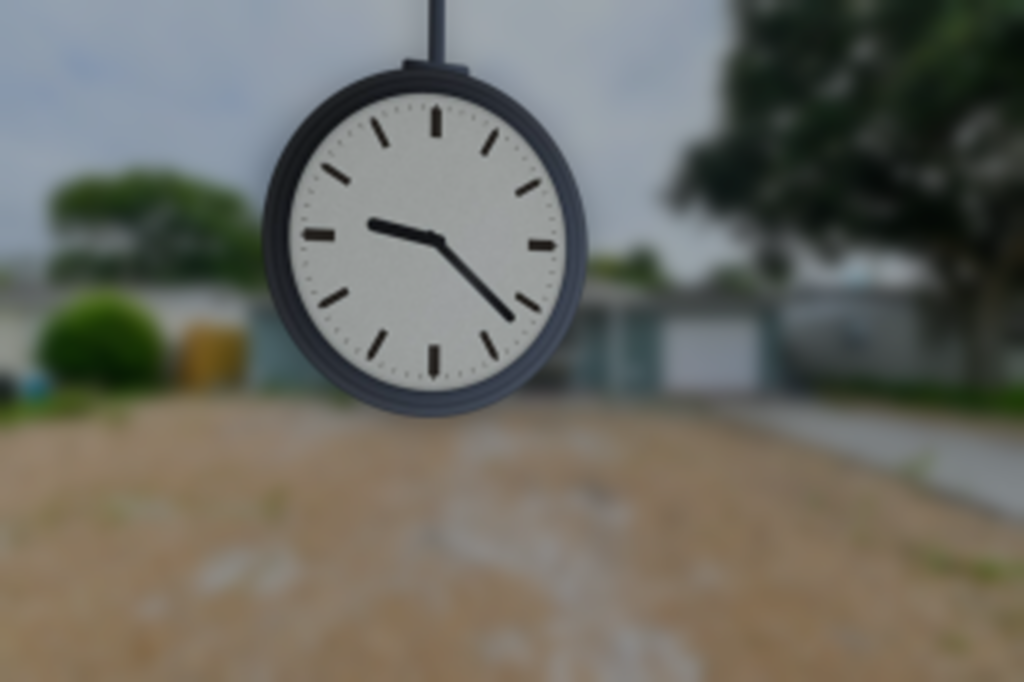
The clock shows 9:22
